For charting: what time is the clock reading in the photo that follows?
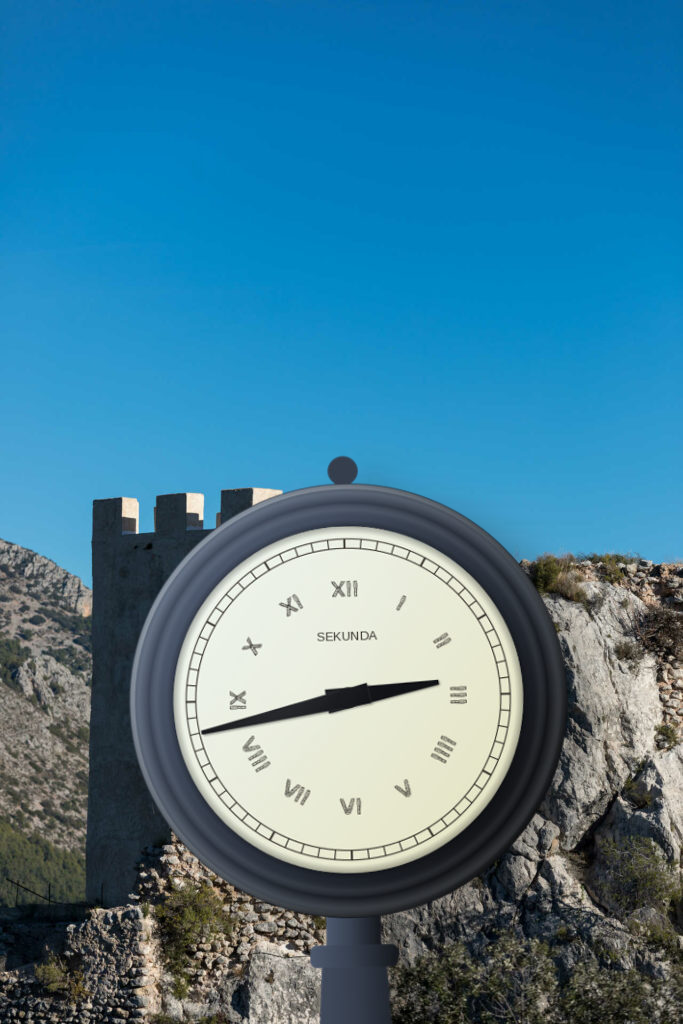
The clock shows 2:43
